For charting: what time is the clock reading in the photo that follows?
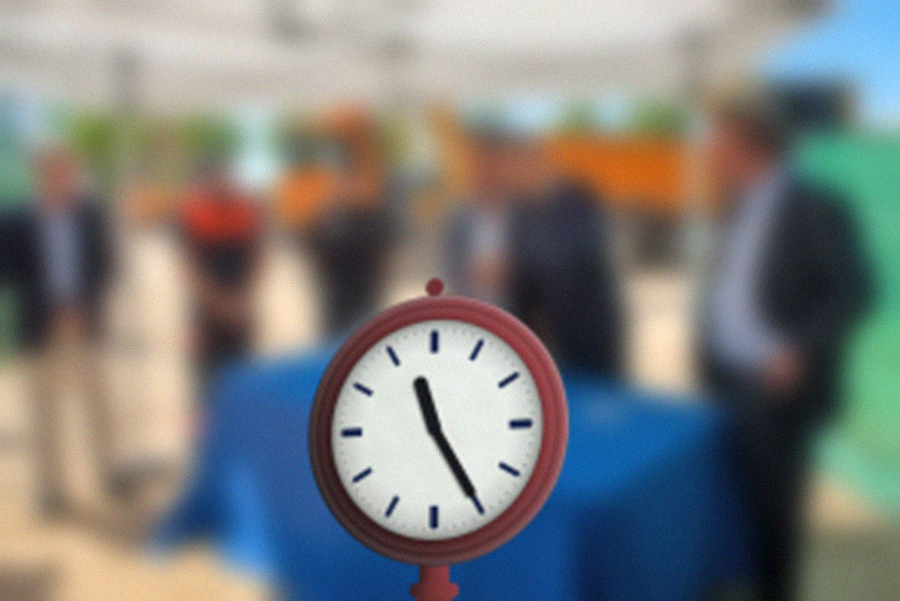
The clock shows 11:25
